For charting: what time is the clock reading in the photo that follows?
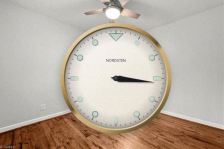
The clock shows 3:16
